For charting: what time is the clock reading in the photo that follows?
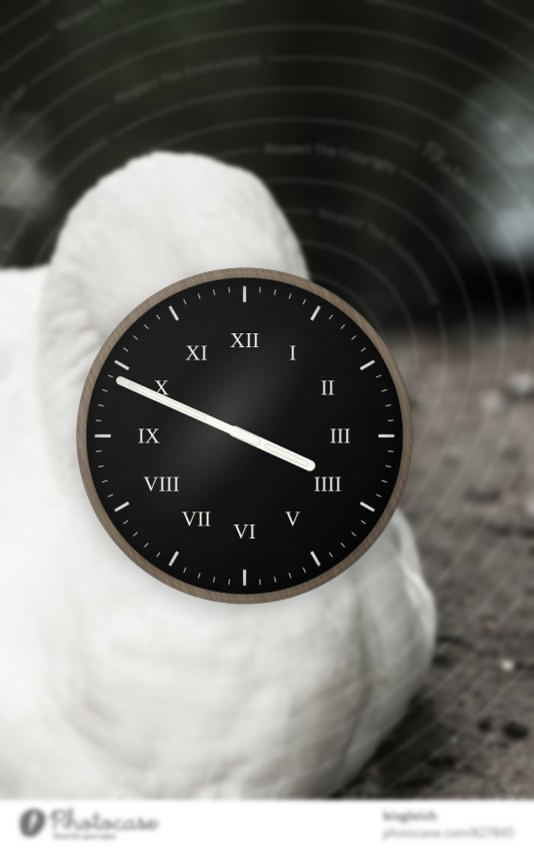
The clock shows 3:49
